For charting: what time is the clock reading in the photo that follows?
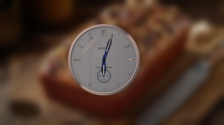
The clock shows 6:03
